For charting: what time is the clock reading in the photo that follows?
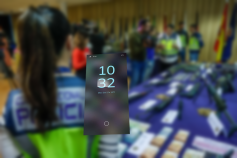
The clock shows 10:32
